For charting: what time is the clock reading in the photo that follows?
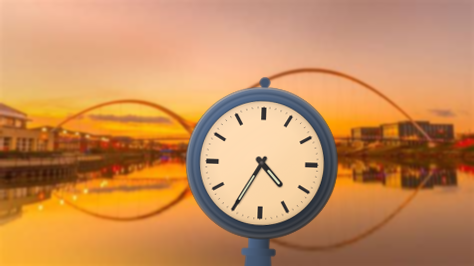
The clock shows 4:35
